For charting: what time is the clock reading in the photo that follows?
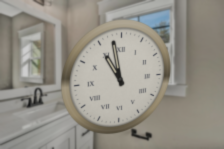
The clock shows 10:58
